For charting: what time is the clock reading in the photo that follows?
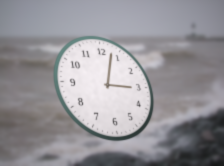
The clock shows 3:03
